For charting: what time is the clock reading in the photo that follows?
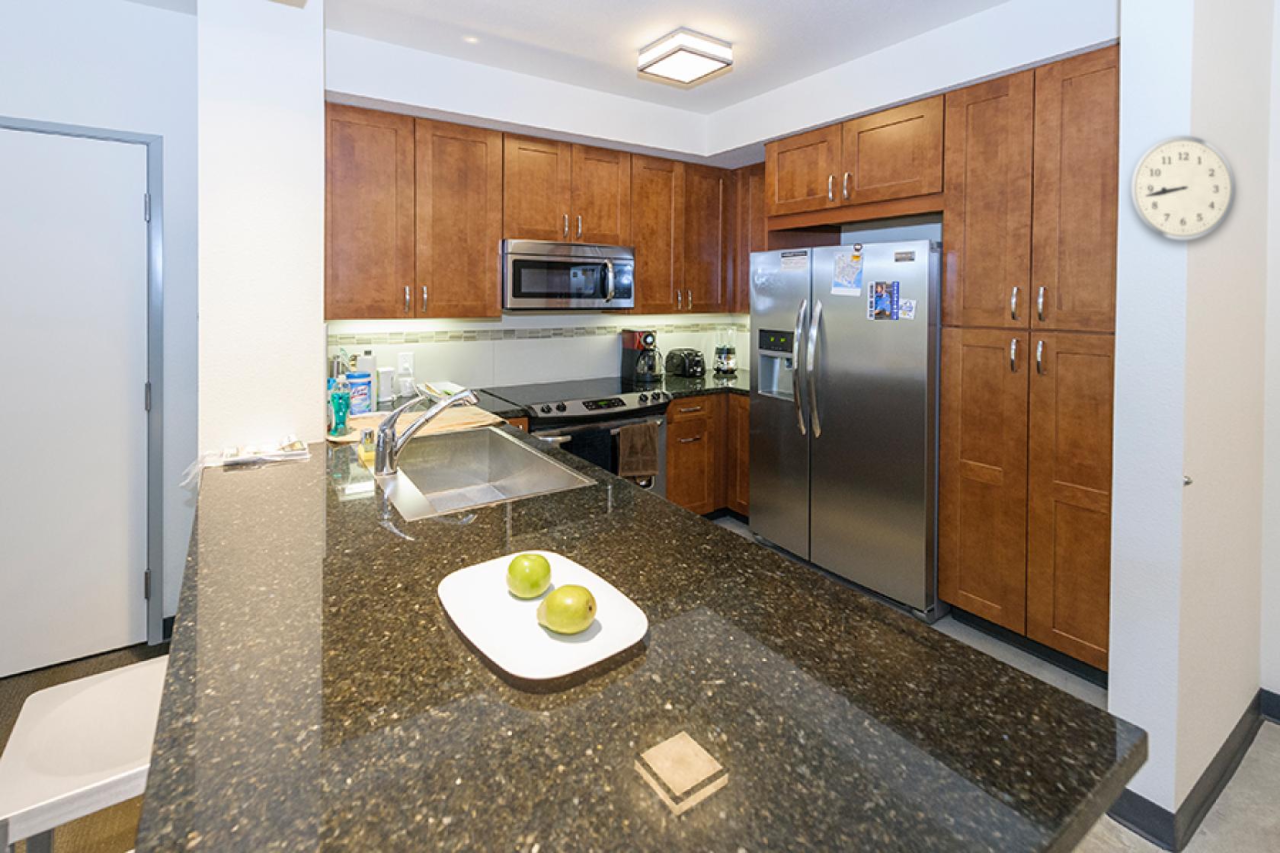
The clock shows 8:43
